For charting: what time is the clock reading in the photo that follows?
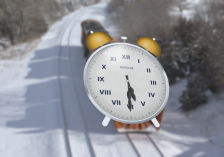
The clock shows 5:30
